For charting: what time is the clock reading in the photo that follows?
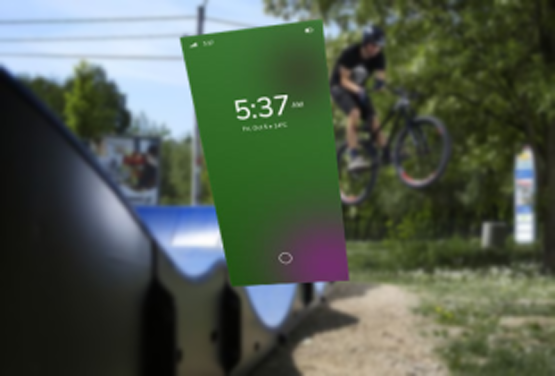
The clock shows 5:37
